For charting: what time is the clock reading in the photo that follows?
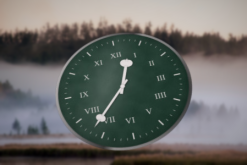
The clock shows 12:37
